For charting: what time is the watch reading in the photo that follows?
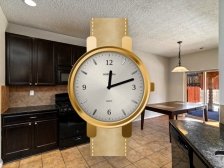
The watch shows 12:12
